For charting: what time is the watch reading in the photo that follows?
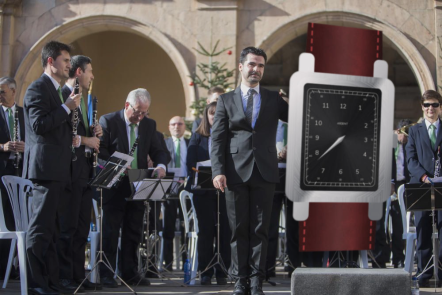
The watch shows 7:38
